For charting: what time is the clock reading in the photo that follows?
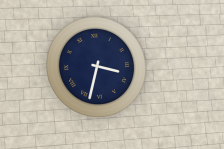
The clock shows 3:33
